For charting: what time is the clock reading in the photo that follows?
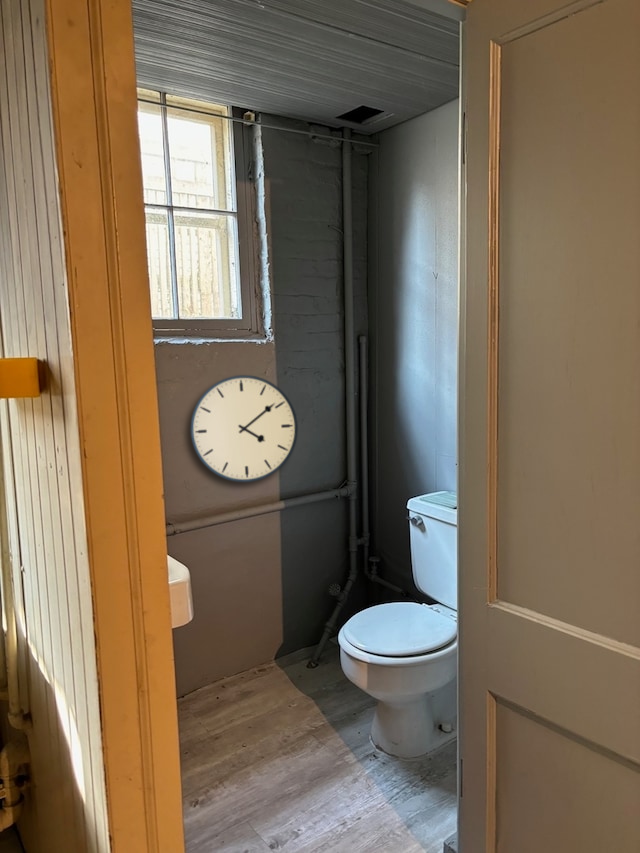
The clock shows 4:09
